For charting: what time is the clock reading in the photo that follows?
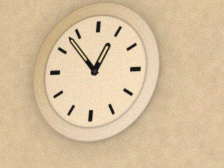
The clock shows 12:53
